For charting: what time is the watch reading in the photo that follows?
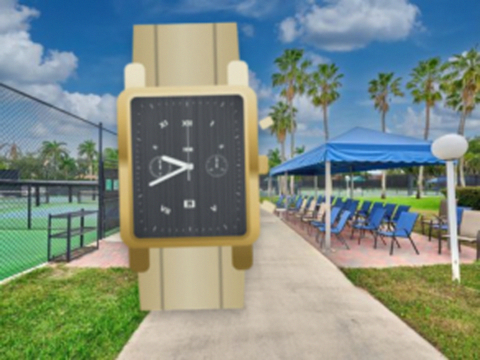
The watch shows 9:41
